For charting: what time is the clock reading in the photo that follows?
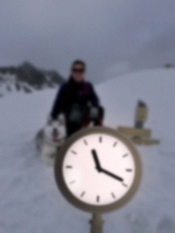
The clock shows 11:19
